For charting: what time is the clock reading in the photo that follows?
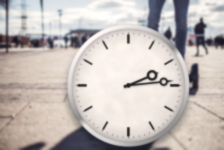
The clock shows 2:14
